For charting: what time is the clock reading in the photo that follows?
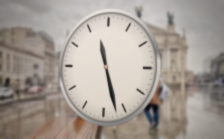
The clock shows 11:27
